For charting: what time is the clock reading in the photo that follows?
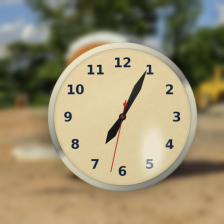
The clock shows 7:04:32
